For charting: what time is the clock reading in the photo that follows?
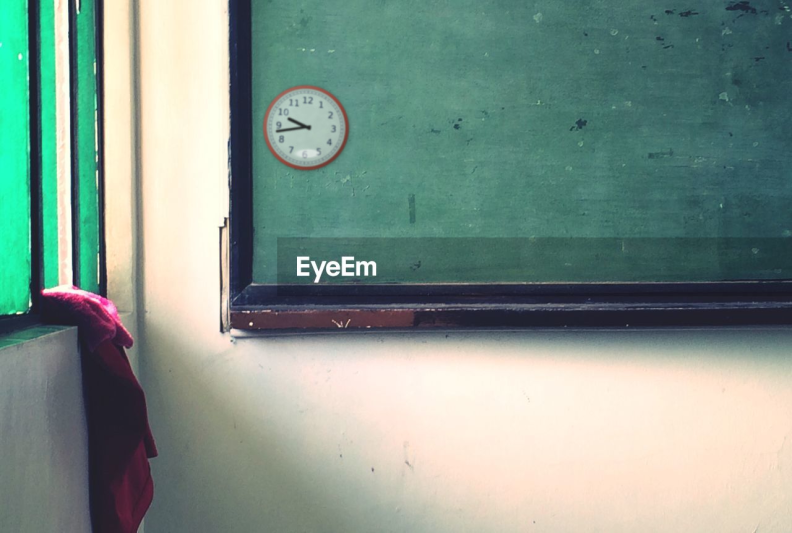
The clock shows 9:43
